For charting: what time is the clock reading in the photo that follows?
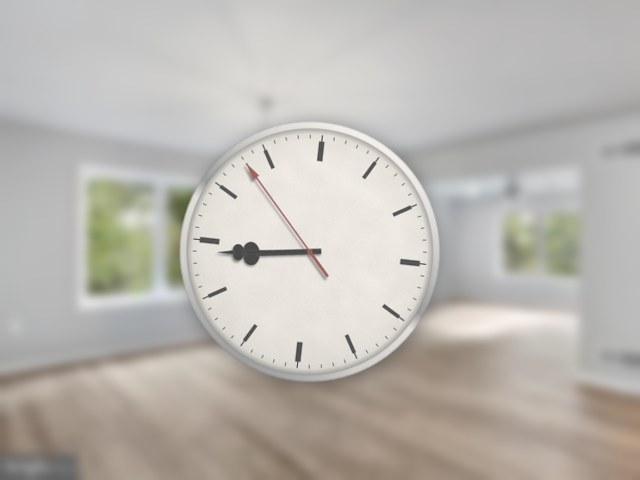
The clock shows 8:43:53
